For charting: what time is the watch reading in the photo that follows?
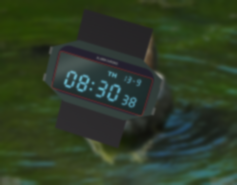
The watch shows 8:30:38
